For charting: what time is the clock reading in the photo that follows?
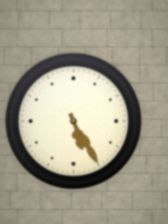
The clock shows 5:25
